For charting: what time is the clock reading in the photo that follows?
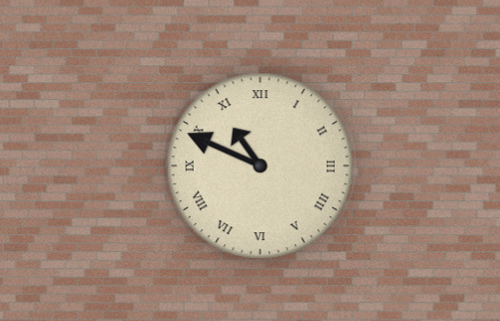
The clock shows 10:49
